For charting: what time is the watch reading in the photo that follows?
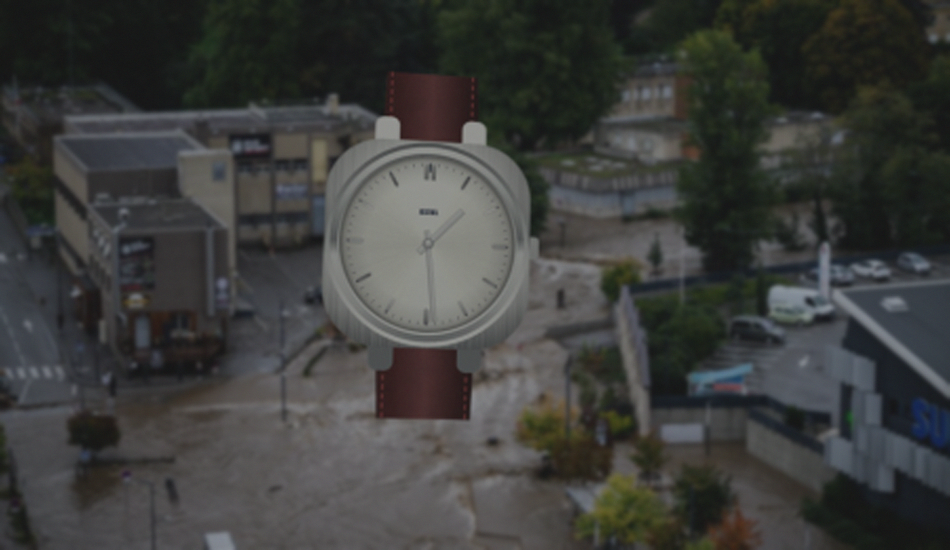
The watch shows 1:29
